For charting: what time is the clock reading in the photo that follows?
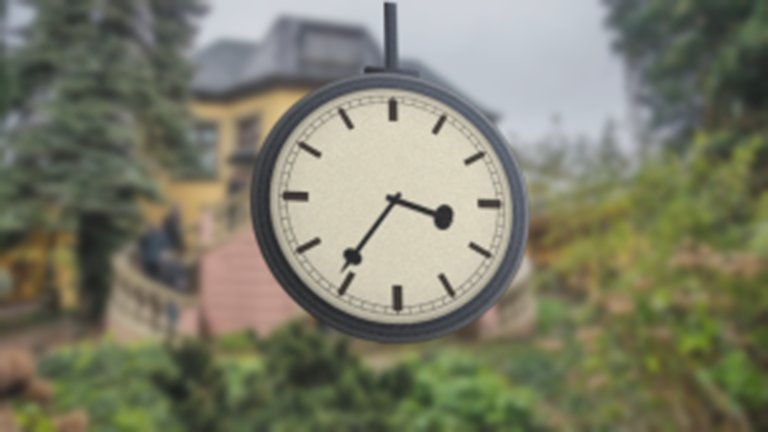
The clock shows 3:36
